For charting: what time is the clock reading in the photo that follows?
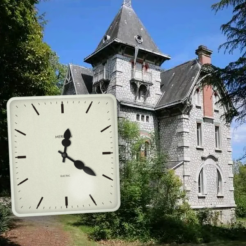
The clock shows 12:21
